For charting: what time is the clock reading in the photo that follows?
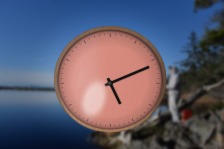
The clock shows 5:11
